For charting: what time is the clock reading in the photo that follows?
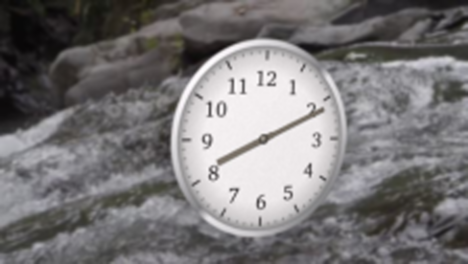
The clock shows 8:11
